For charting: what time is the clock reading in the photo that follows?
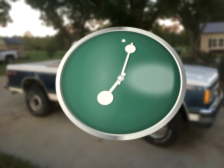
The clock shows 7:02
